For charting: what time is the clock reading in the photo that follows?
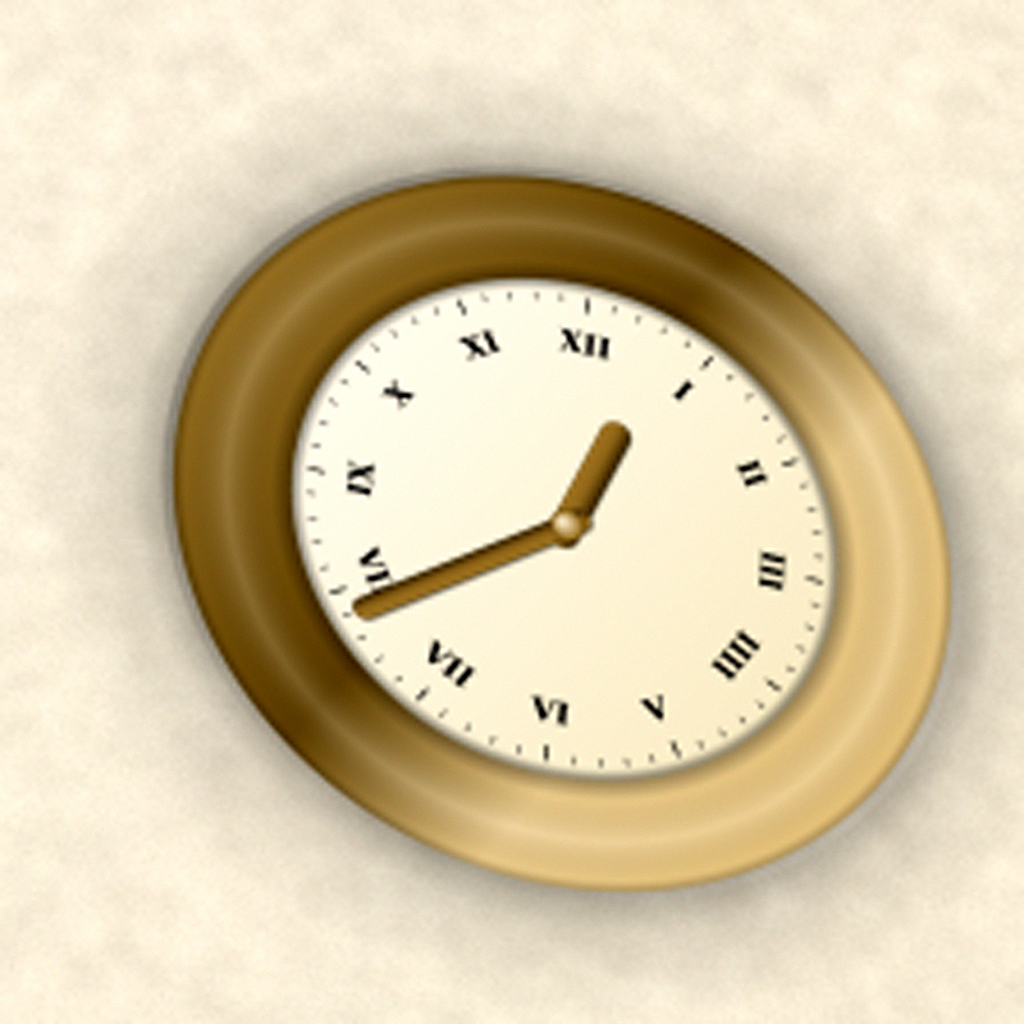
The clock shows 12:39
